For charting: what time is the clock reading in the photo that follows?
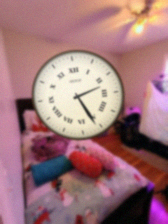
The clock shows 2:26
